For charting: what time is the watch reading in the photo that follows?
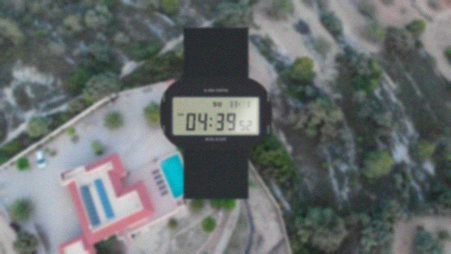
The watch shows 4:39:52
